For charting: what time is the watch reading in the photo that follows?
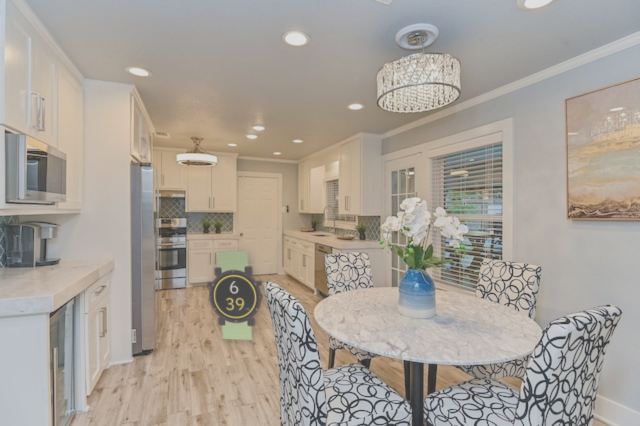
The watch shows 6:39
